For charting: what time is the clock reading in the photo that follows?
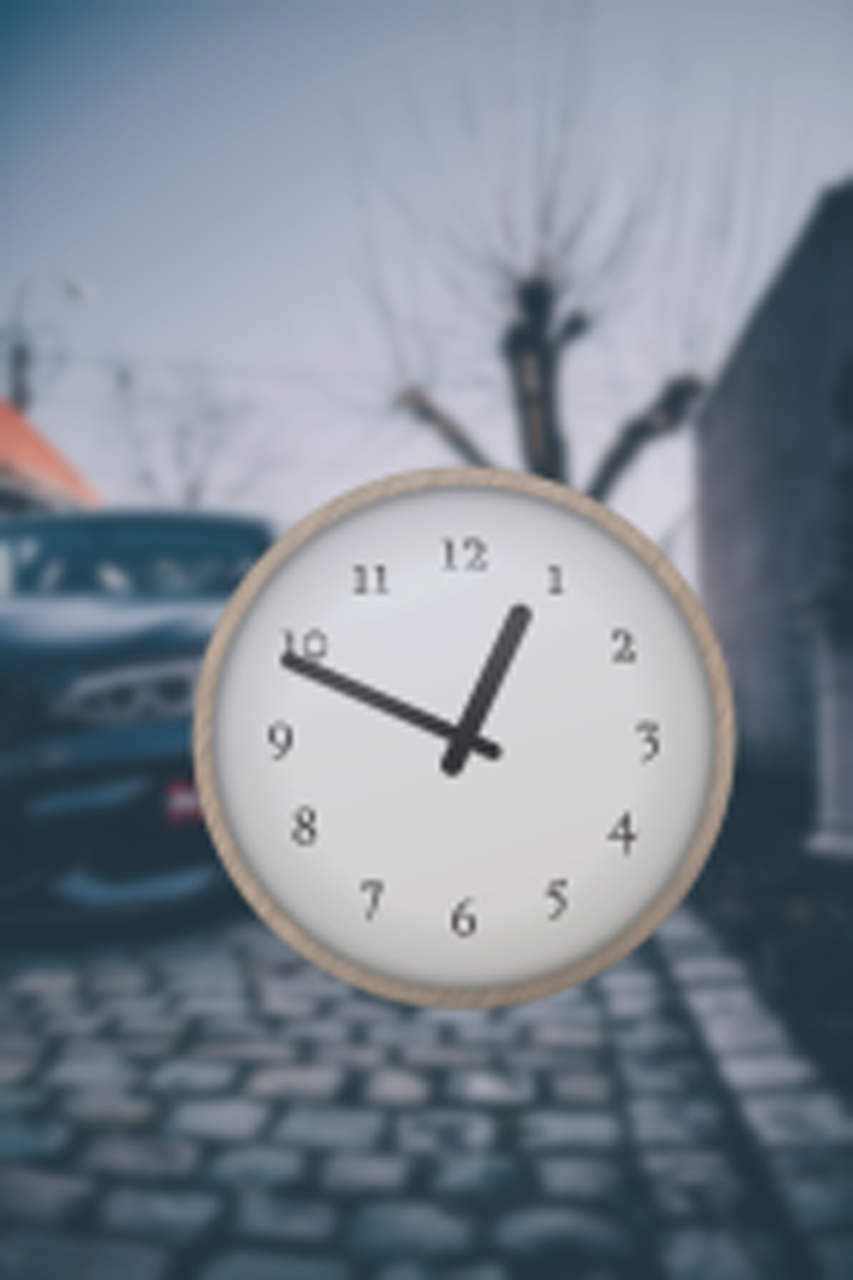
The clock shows 12:49
